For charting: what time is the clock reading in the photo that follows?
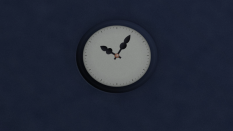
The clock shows 10:05
